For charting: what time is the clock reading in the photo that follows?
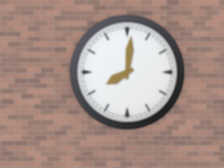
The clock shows 8:01
